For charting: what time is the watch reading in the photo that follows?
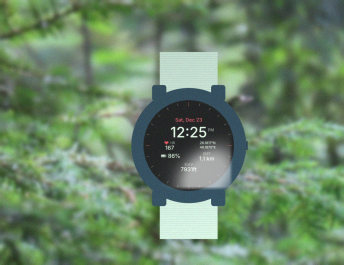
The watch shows 12:25
